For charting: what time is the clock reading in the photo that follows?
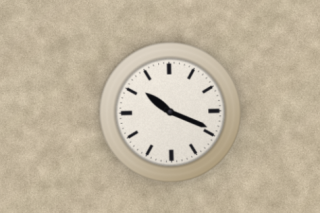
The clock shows 10:19
